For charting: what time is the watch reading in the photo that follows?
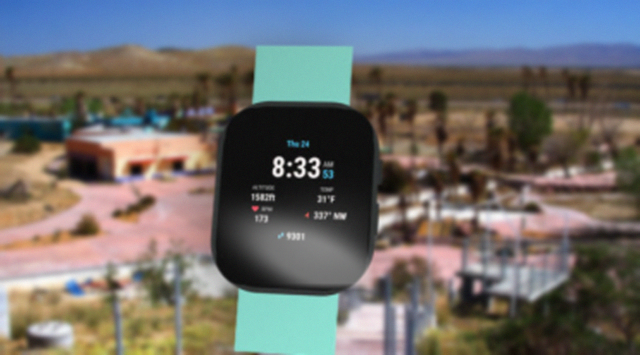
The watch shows 8:33
